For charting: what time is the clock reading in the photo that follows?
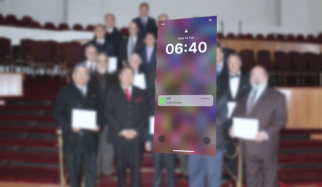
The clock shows 6:40
